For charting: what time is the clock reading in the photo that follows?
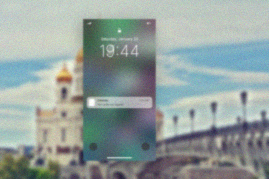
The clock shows 19:44
